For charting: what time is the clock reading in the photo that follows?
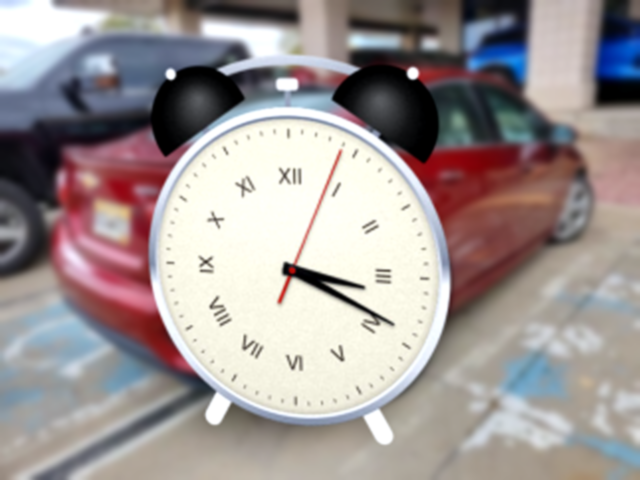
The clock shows 3:19:04
